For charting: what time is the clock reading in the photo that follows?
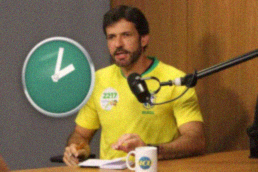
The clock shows 2:02
